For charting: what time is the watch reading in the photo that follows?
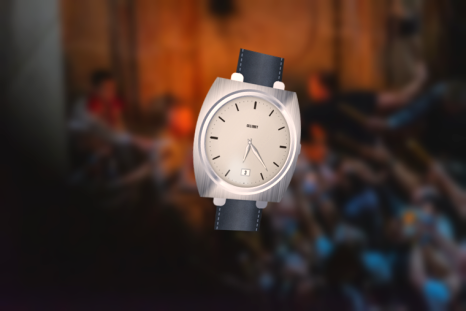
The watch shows 6:23
